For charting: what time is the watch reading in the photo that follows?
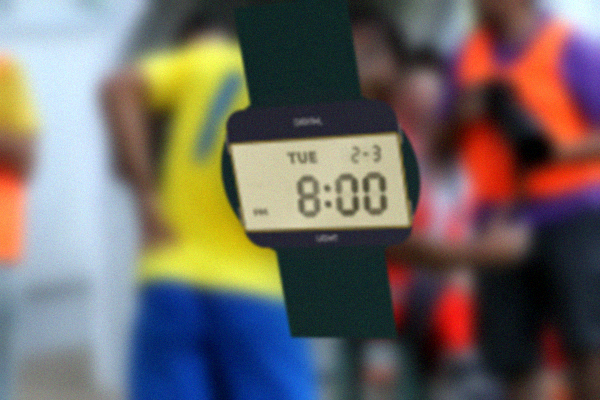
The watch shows 8:00
